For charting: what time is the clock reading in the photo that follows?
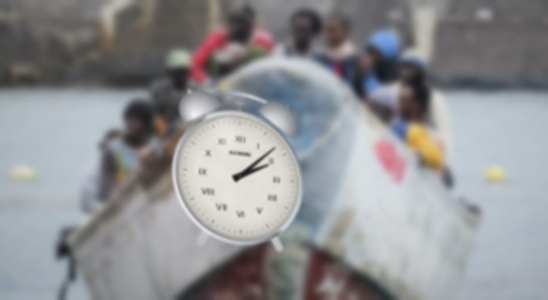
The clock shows 2:08
